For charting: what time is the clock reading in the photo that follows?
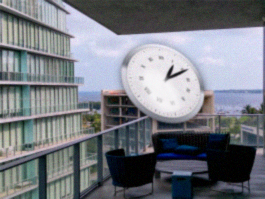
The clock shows 1:11
